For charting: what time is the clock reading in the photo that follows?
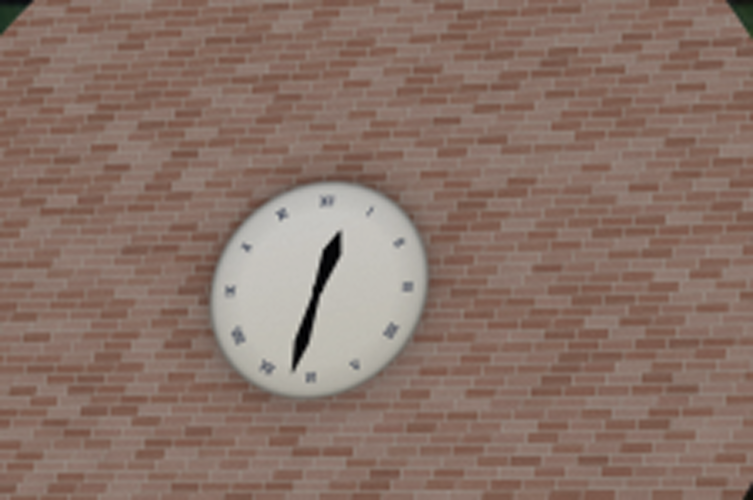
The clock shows 12:32
